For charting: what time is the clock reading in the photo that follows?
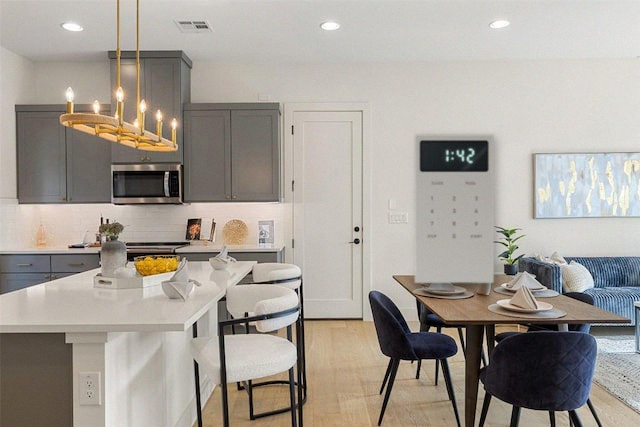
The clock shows 1:42
